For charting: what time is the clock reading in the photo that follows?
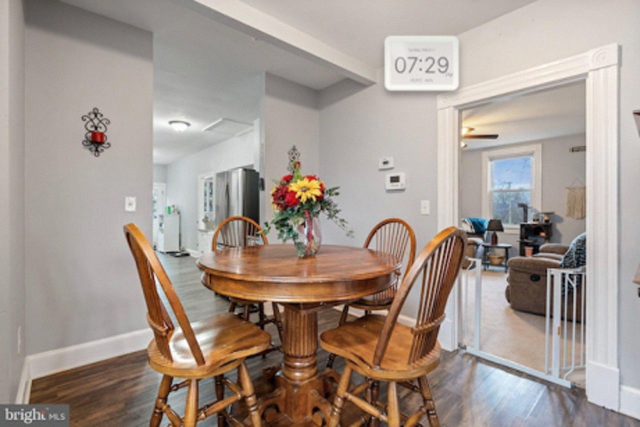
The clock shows 7:29
